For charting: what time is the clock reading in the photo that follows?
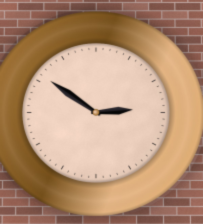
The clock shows 2:51
